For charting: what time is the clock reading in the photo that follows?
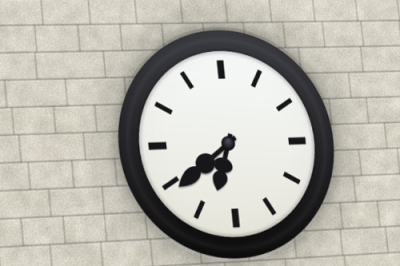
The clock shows 6:39
